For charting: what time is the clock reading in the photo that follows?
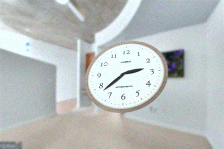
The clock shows 2:38
